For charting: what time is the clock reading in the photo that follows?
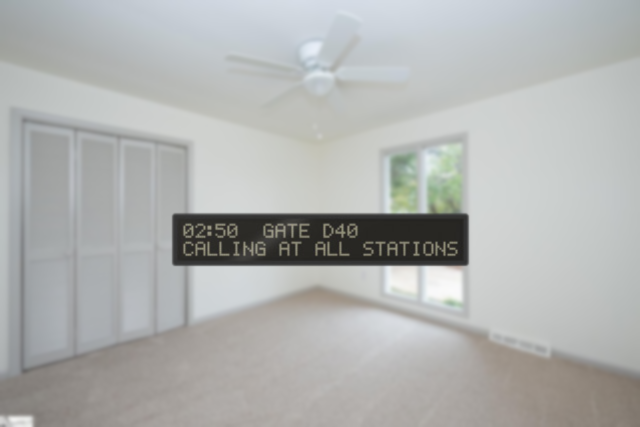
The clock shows 2:50
